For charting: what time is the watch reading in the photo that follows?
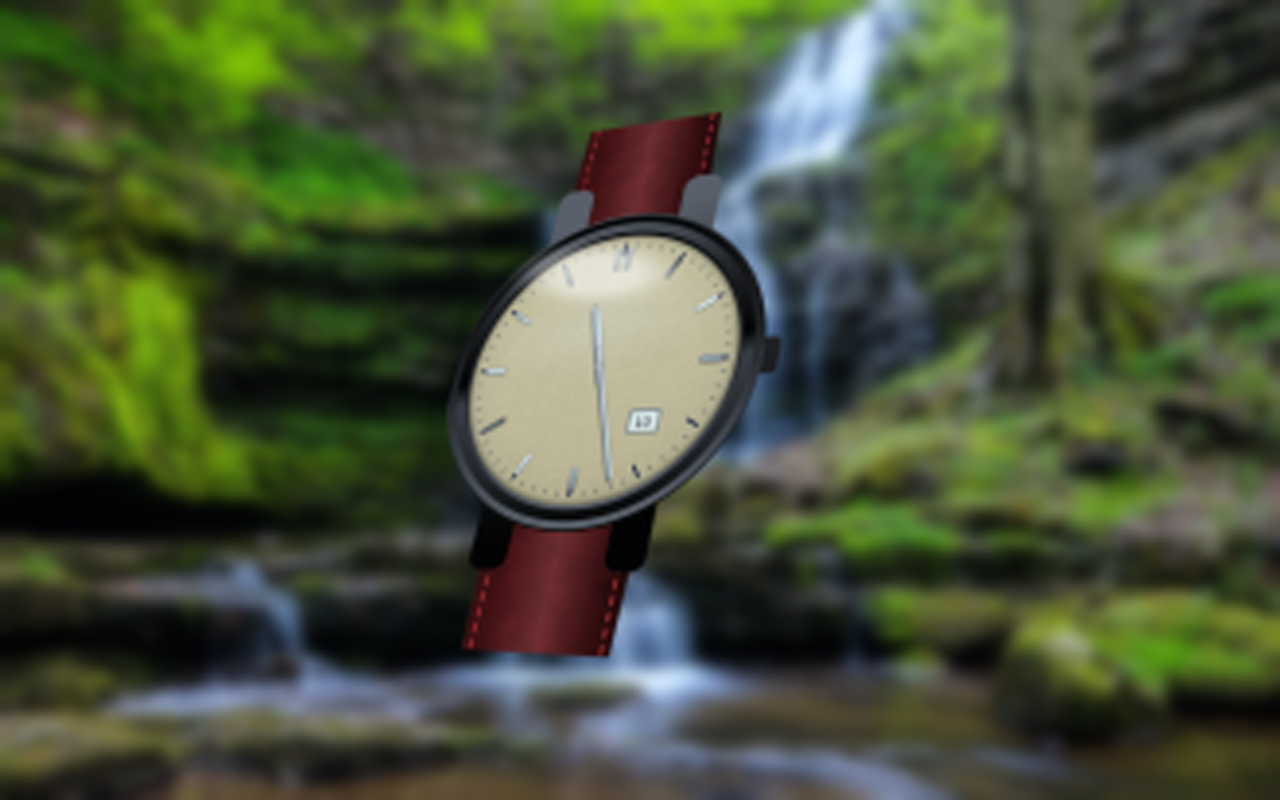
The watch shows 11:27
